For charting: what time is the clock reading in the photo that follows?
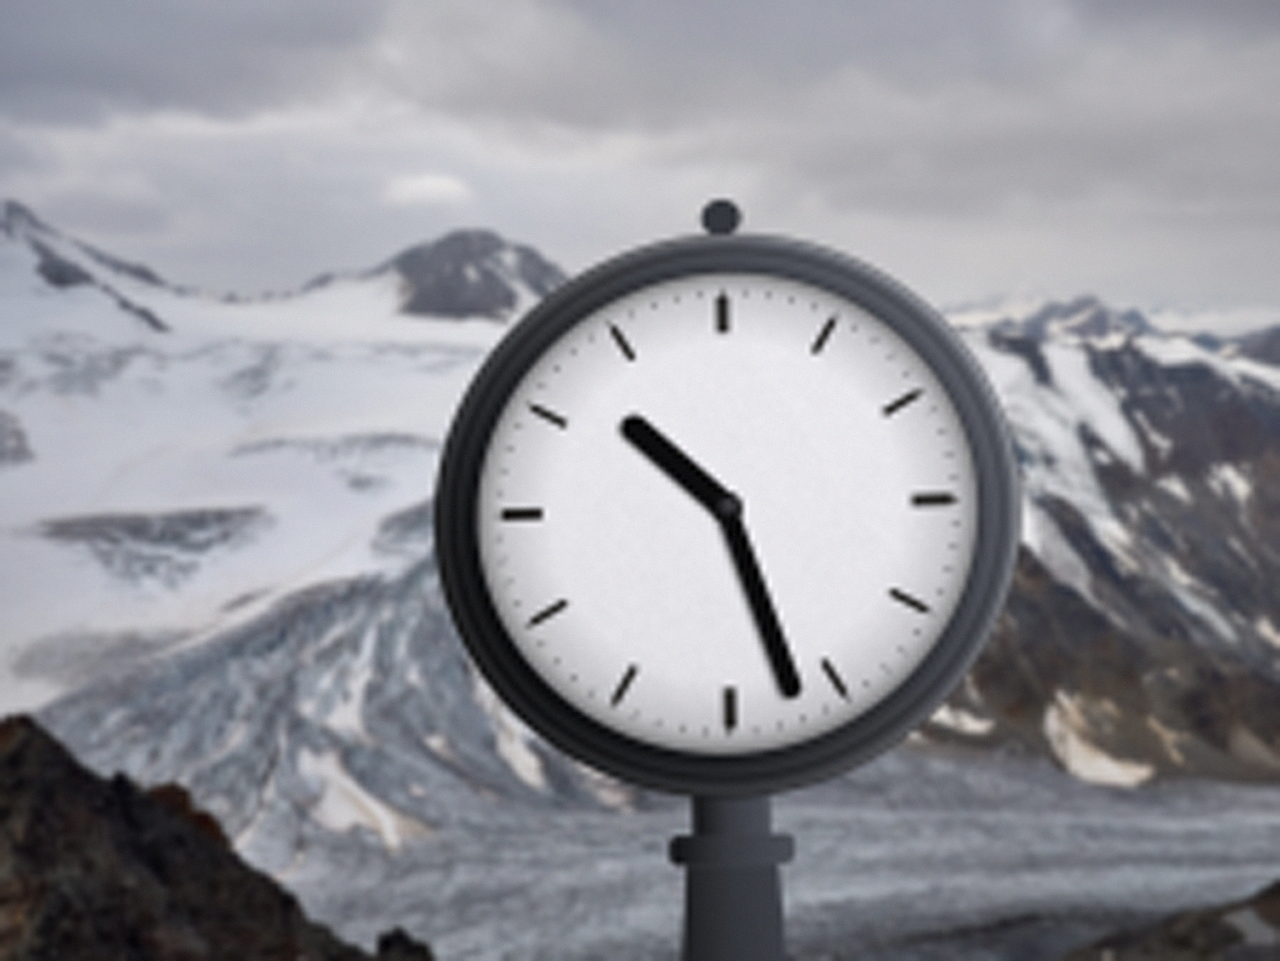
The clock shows 10:27
